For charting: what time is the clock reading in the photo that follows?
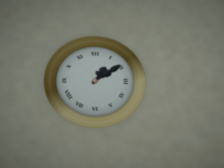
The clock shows 1:09
